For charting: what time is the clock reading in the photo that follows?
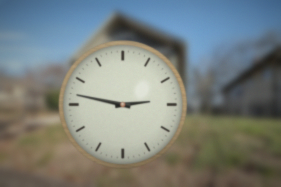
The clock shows 2:47
